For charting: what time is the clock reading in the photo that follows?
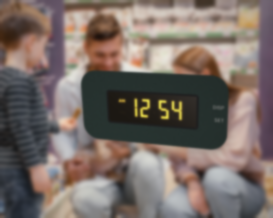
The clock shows 12:54
